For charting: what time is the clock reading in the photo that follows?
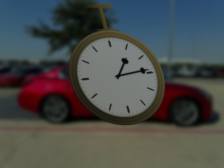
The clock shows 1:14
